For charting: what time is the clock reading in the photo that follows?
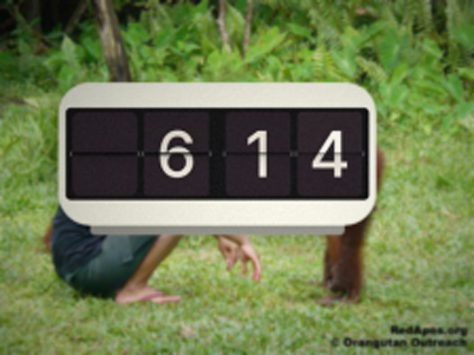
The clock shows 6:14
